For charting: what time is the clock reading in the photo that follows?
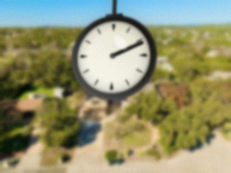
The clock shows 2:11
